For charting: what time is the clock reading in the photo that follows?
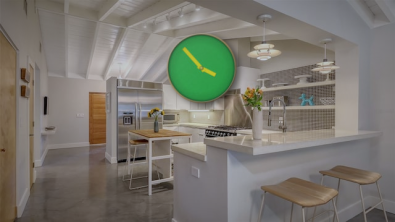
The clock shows 3:53
